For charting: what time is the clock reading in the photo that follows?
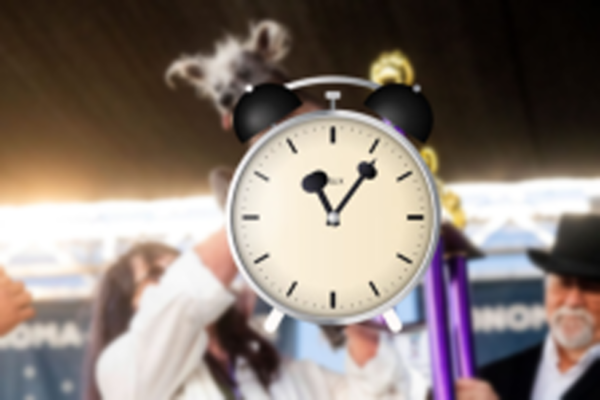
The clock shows 11:06
